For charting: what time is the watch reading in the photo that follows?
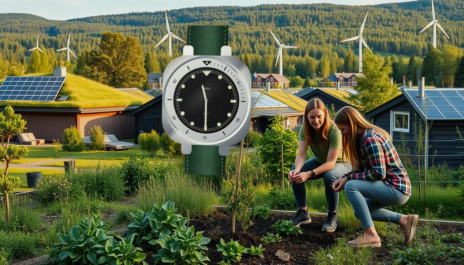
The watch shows 11:30
